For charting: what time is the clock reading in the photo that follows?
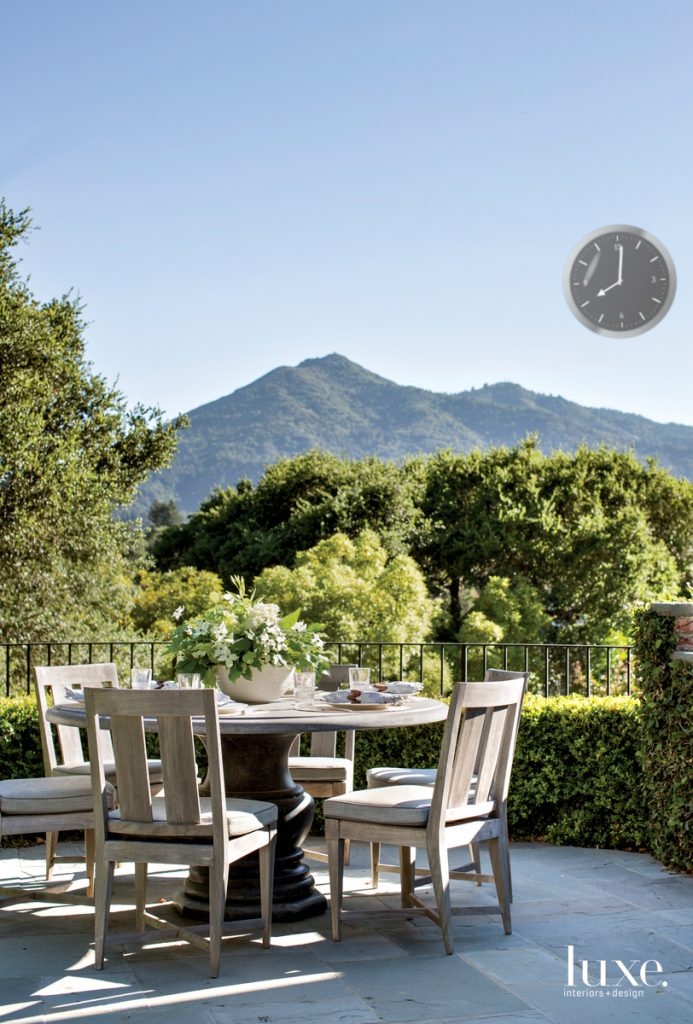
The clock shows 8:01
